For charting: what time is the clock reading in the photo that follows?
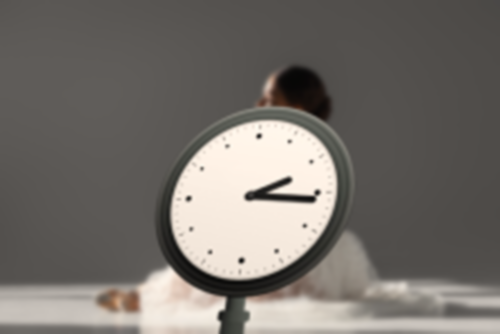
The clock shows 2:16
